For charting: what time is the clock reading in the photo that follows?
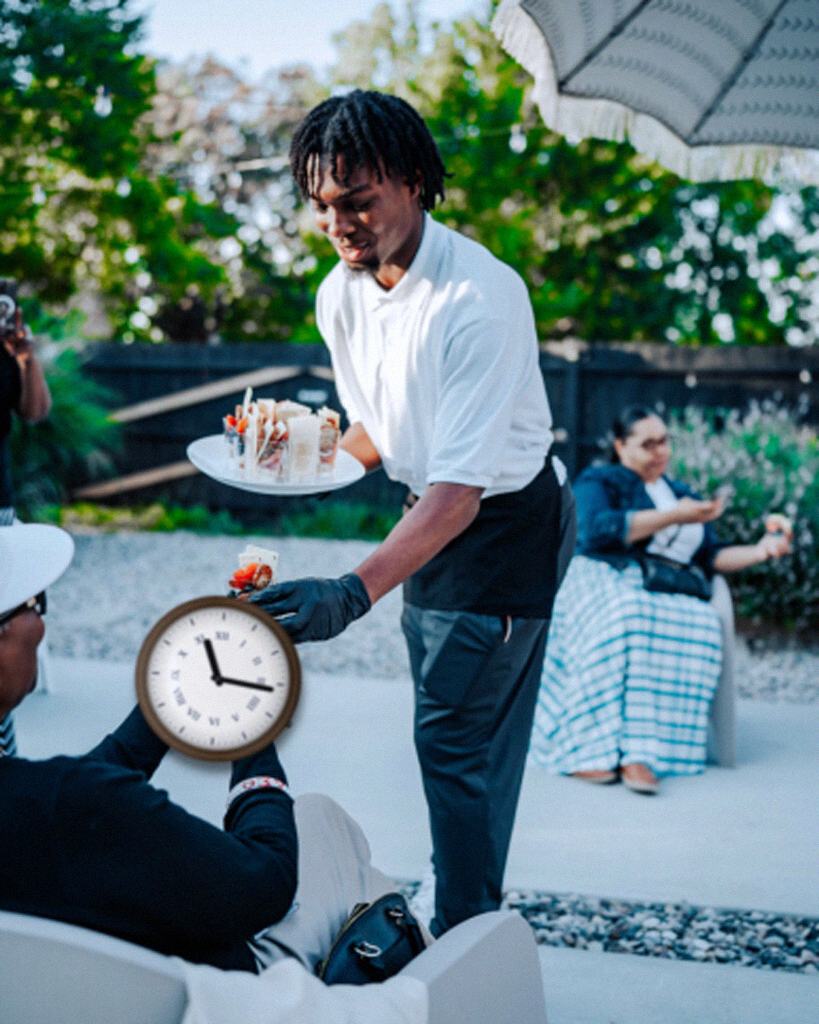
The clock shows 11:16
